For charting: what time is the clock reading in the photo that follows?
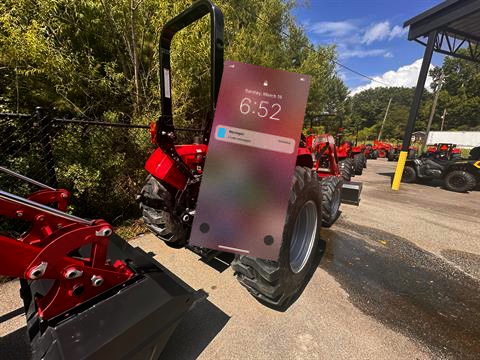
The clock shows 6:52
